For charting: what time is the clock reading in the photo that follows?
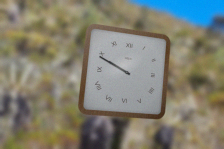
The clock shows 9:49
